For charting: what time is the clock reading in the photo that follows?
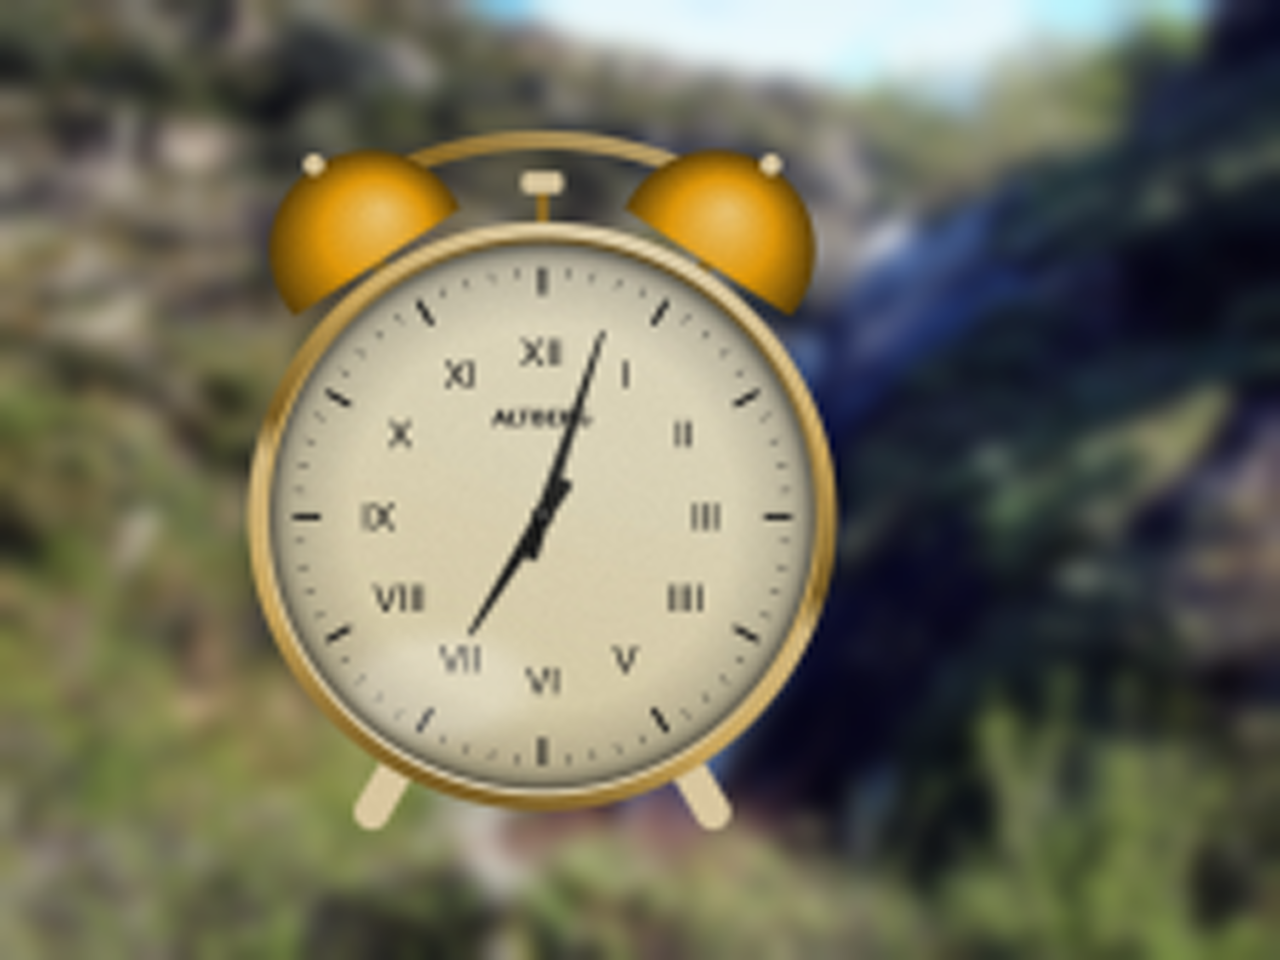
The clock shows 7:03
